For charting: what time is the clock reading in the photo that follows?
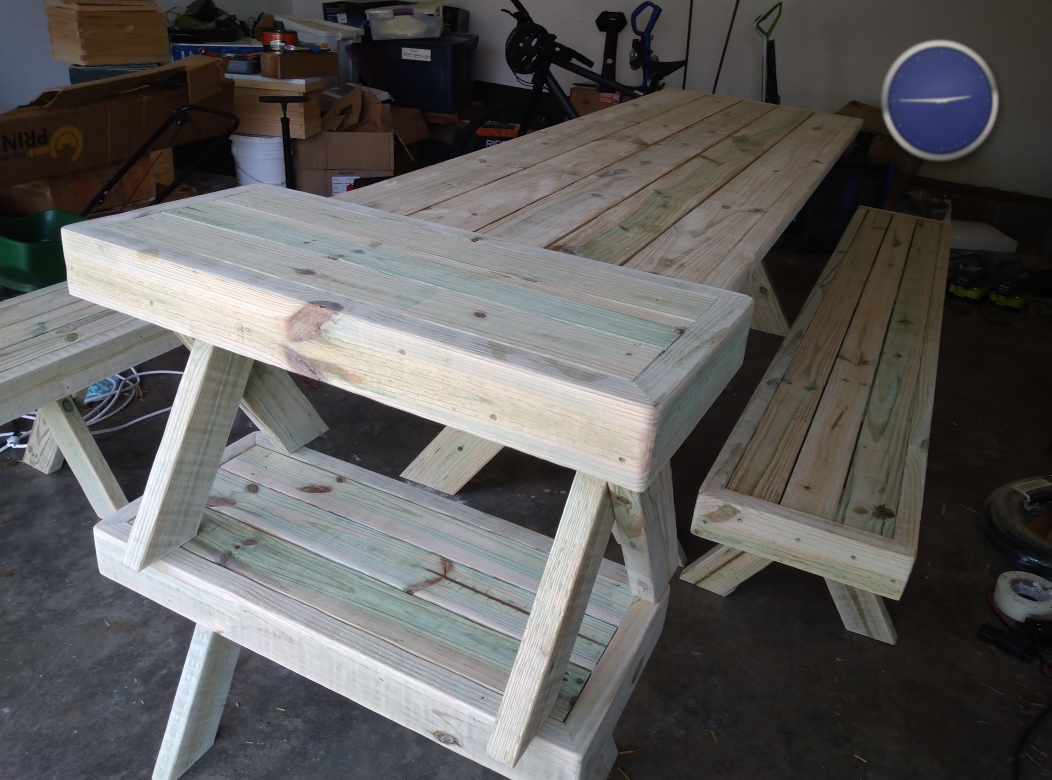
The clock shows 2:45
